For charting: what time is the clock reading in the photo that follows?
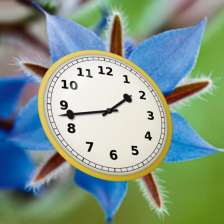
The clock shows 1:43
